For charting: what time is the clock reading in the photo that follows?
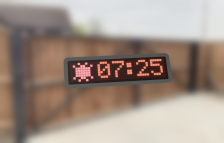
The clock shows 7:25
